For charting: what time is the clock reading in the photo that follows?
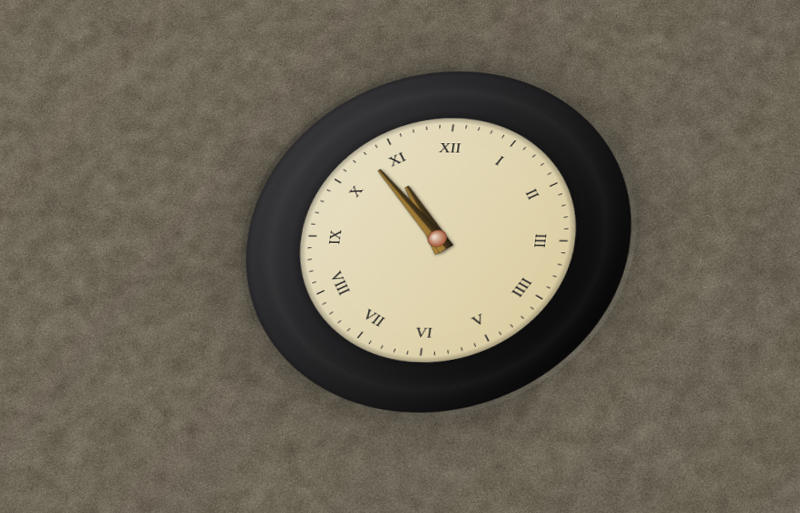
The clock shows 10:53
